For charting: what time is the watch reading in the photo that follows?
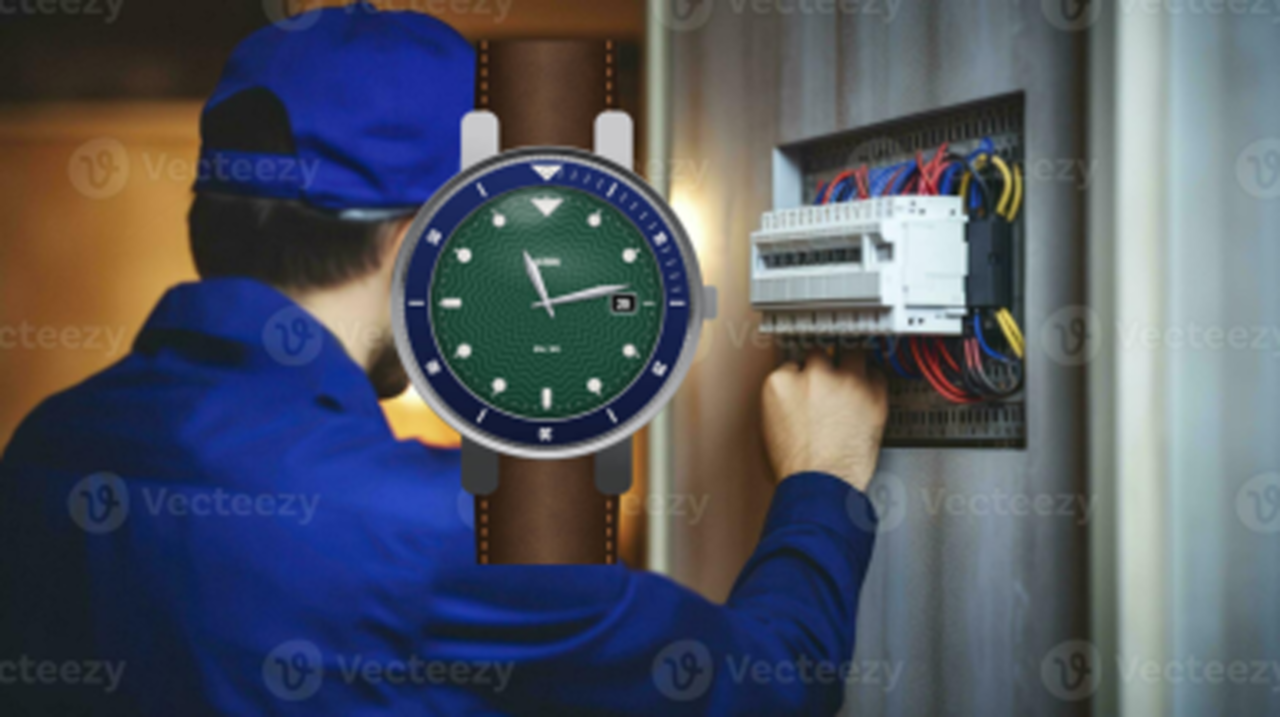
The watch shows 11:13
